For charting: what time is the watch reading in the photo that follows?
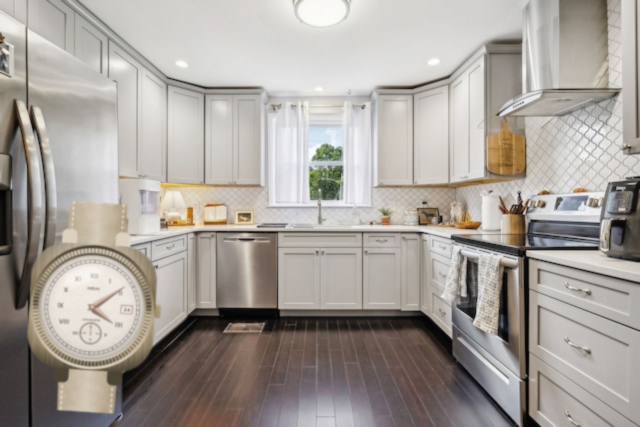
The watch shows 4:09
